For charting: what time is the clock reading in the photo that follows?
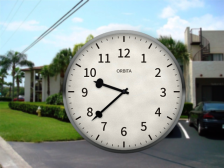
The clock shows 9:38
